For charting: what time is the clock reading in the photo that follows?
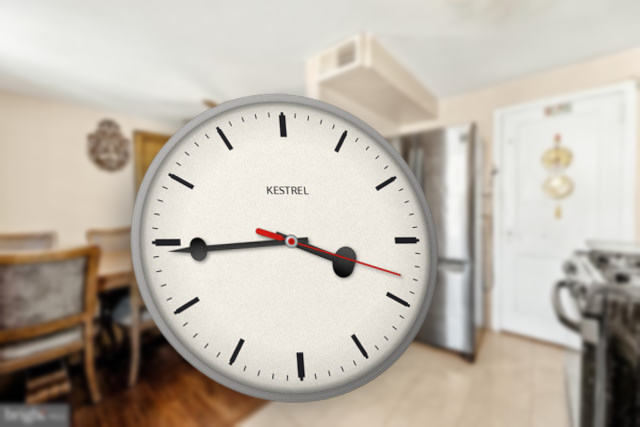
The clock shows 3:44:18
